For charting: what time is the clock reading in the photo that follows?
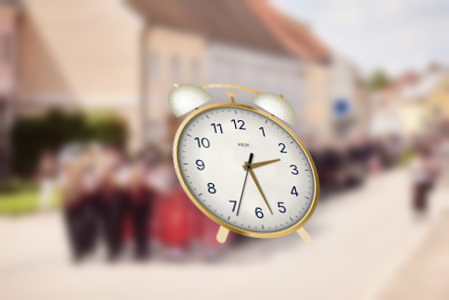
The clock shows 2:27:34
